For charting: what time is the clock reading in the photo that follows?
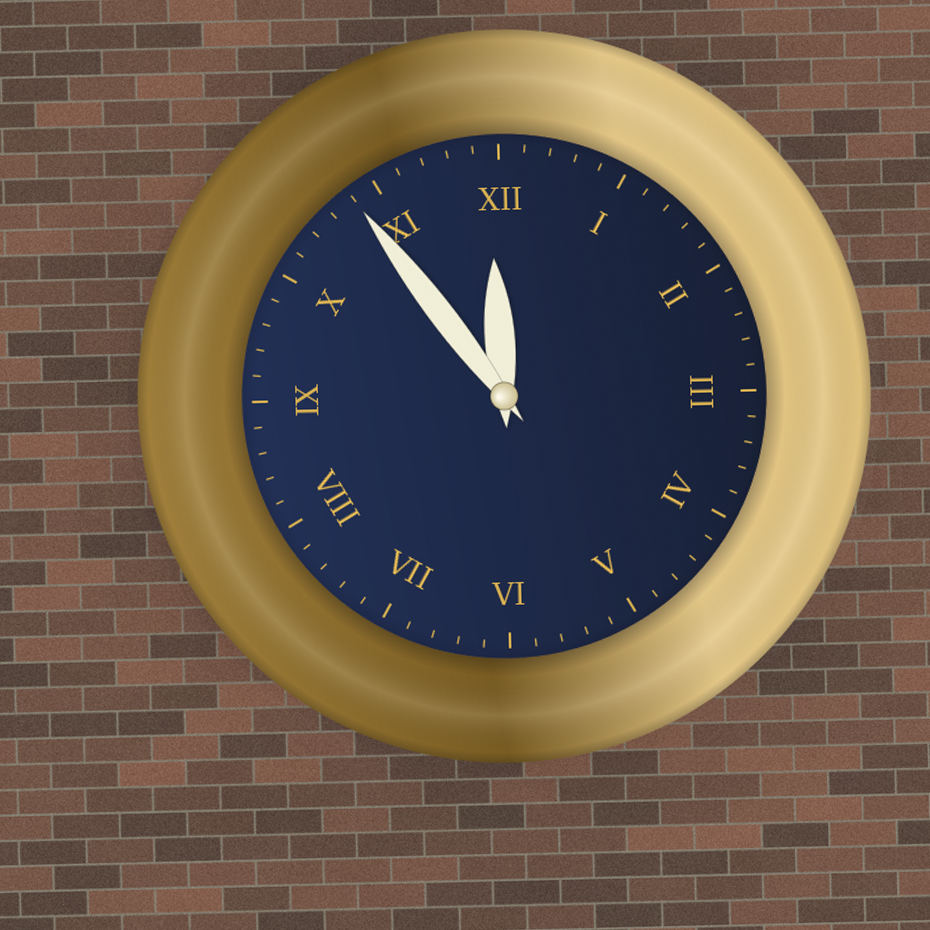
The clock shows 11:54
